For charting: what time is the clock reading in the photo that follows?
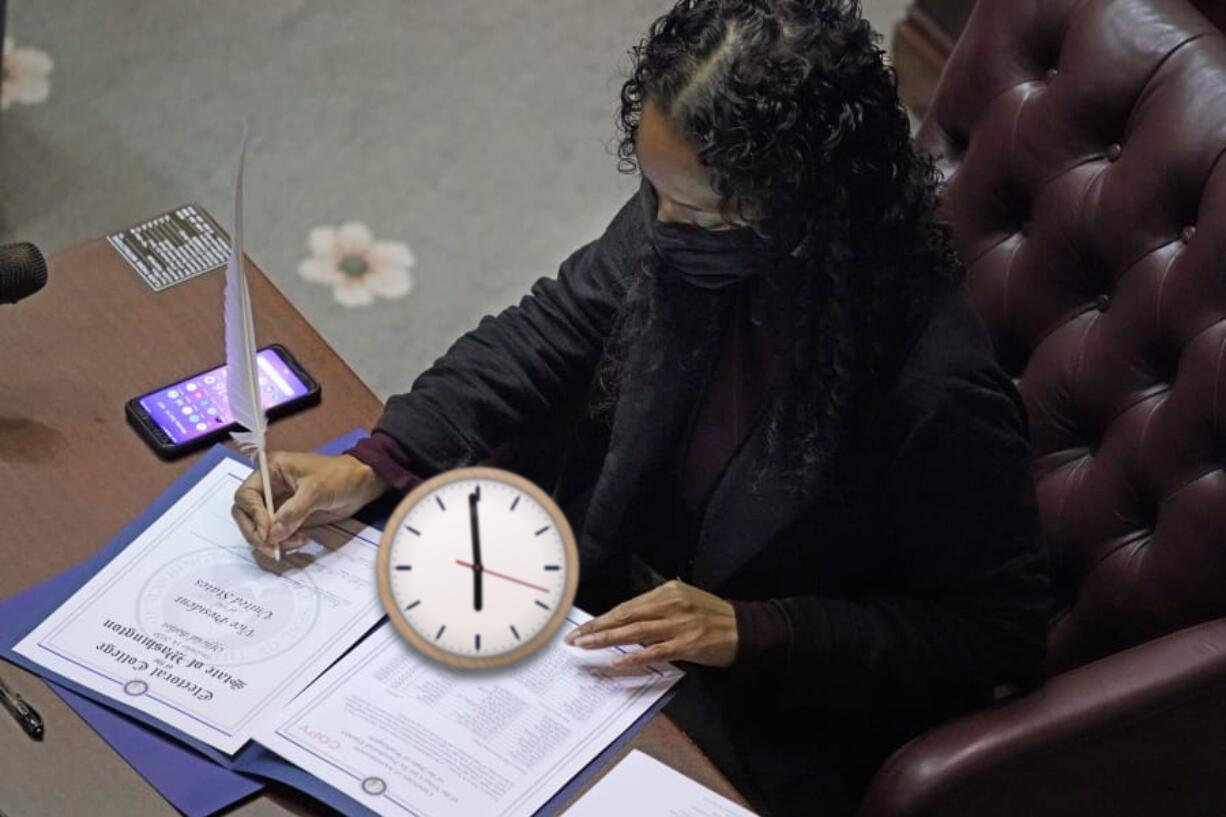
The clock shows 5:59:18
